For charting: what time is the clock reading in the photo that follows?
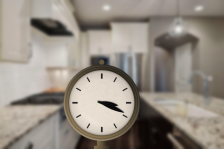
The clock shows 3:19
